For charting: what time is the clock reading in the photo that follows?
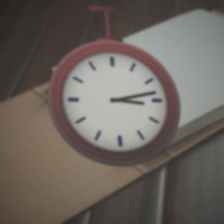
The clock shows 3:13
